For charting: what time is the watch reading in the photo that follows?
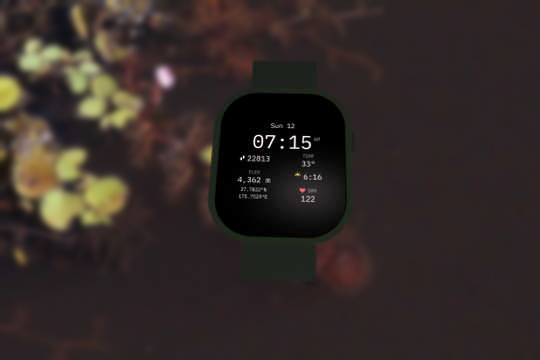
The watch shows 7:15
